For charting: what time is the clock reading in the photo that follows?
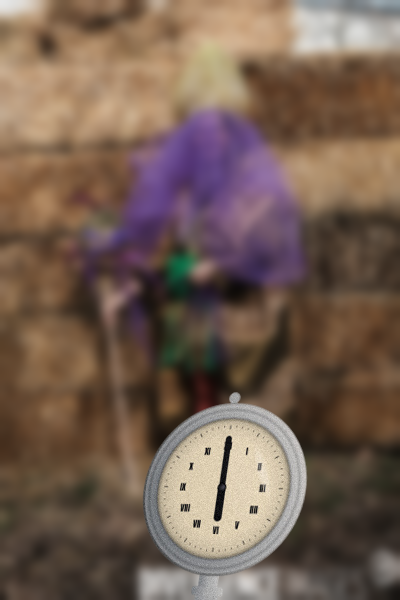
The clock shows 6:00
